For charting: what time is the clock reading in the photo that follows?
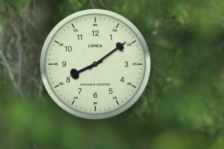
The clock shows 8:09
